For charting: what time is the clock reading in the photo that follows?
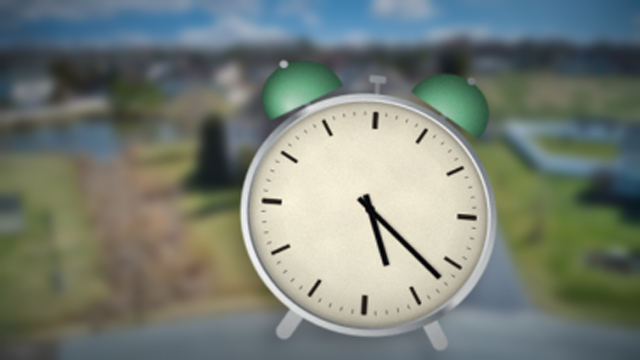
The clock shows 5:22
